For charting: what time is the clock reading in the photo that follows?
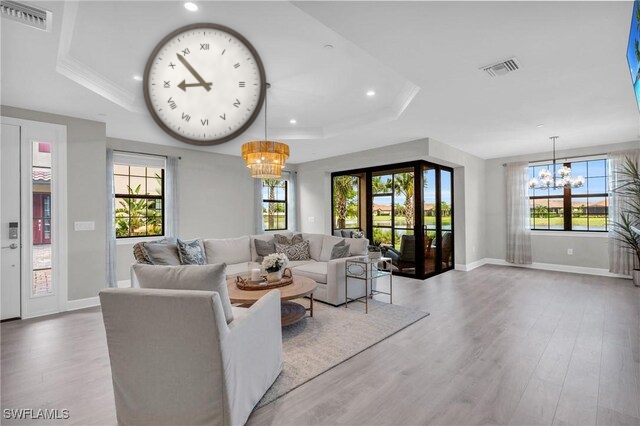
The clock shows 8:53
